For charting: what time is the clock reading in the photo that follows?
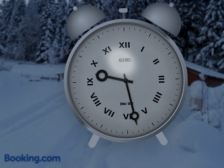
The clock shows 9:28
